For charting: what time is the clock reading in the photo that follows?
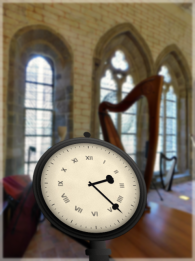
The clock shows 2:23
